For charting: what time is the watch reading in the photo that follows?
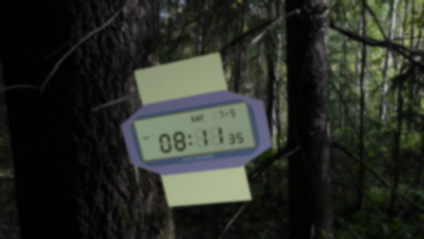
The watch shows 8:11
